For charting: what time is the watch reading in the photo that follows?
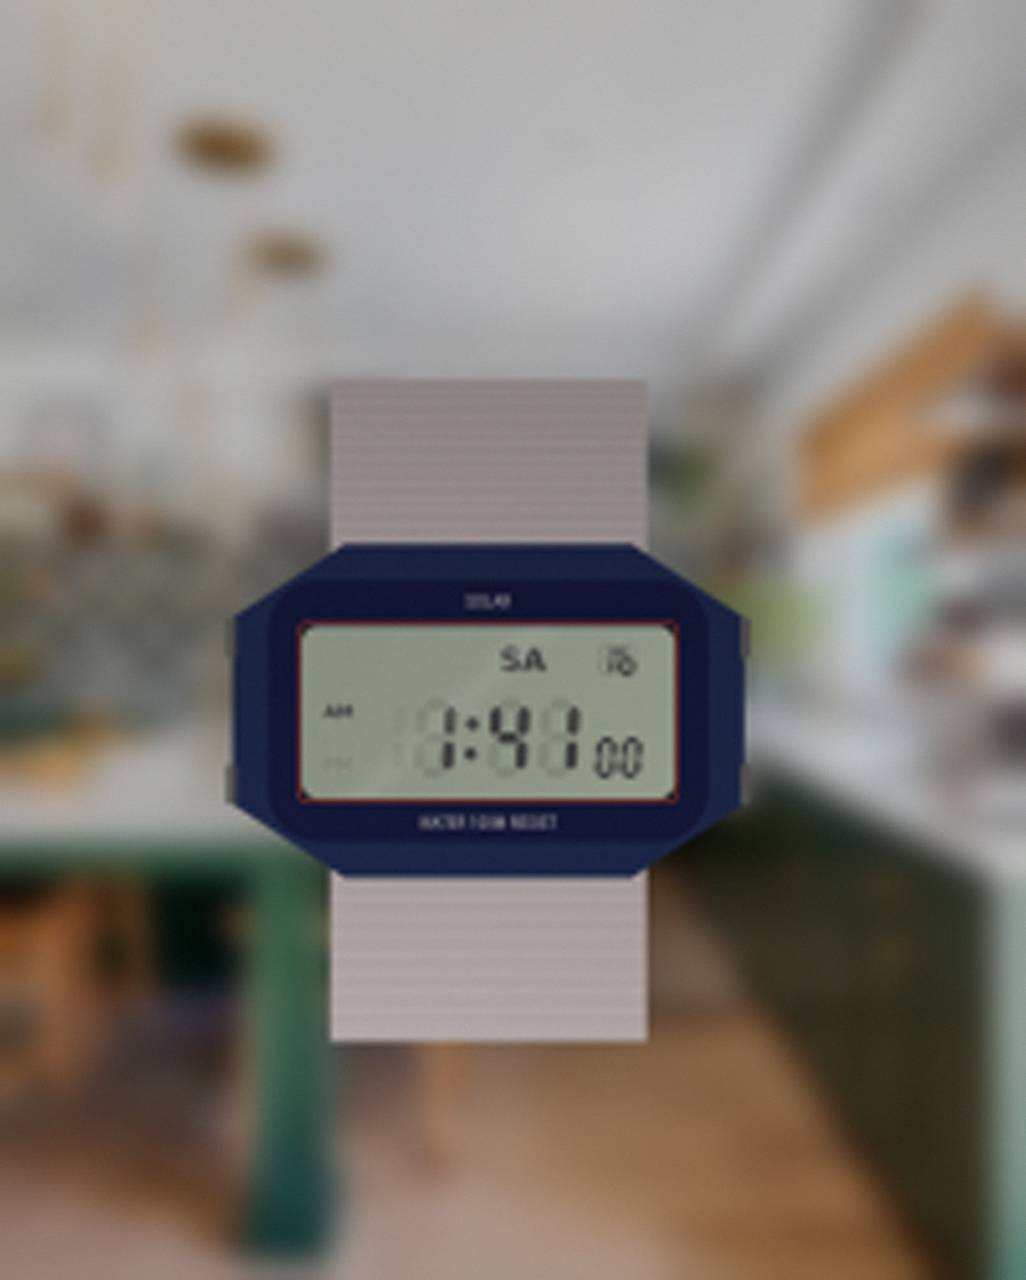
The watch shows 1:41:00
